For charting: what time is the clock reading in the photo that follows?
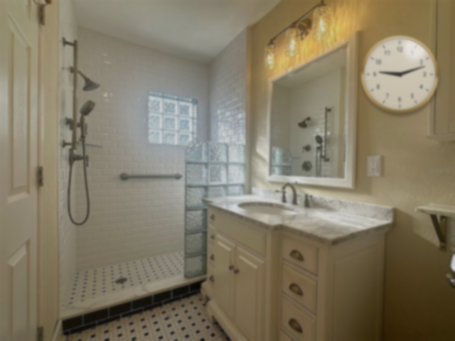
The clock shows 9:12
